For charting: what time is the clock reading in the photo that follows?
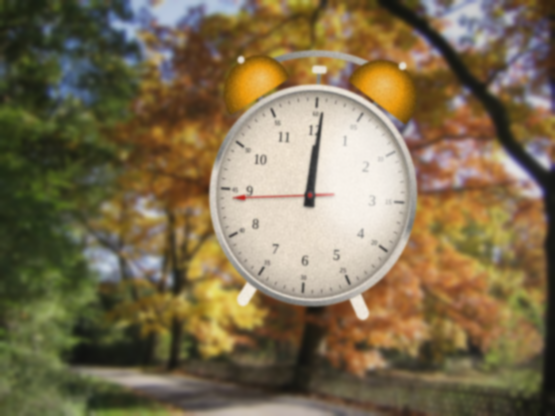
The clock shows 12:00:44
